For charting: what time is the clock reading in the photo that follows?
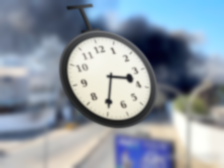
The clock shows 3:35
